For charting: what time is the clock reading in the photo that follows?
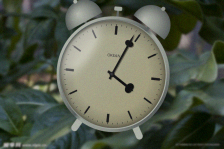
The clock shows 4:04
